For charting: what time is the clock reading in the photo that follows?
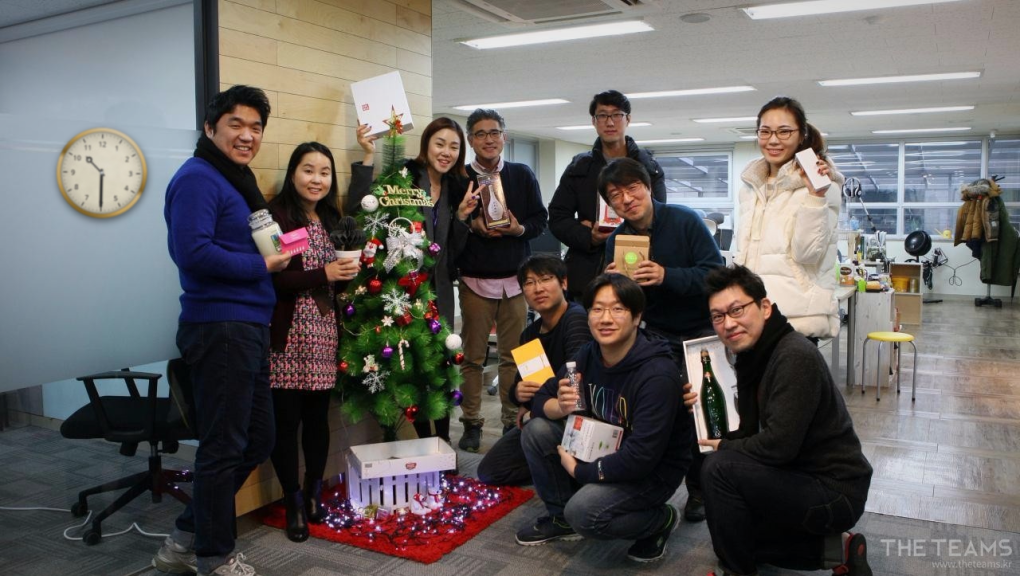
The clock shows 10:30
